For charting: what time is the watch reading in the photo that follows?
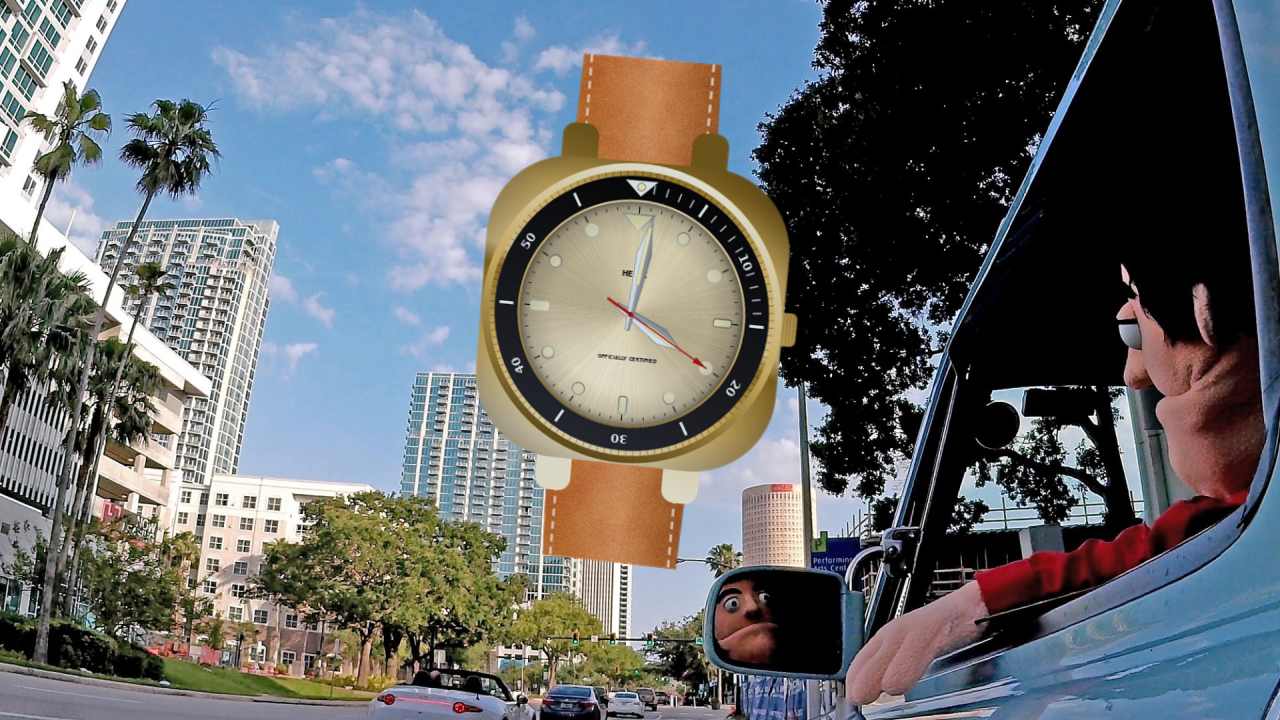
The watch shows 4:01:20
